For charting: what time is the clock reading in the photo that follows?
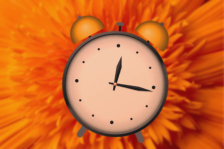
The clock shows 12:16
